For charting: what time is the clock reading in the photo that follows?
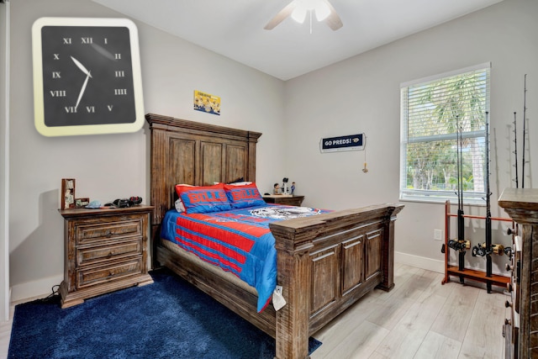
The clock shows 10:34
